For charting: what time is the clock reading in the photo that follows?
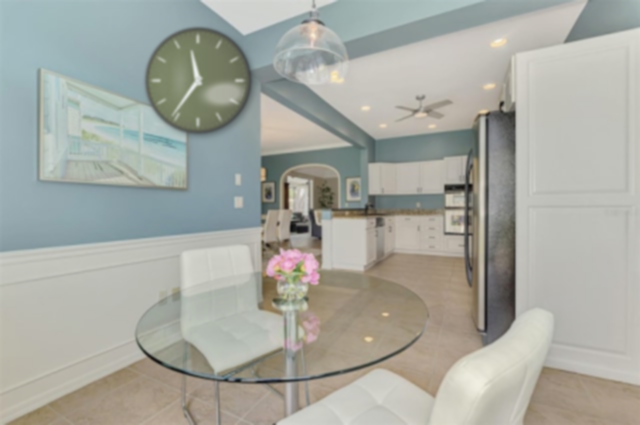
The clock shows 11:36
